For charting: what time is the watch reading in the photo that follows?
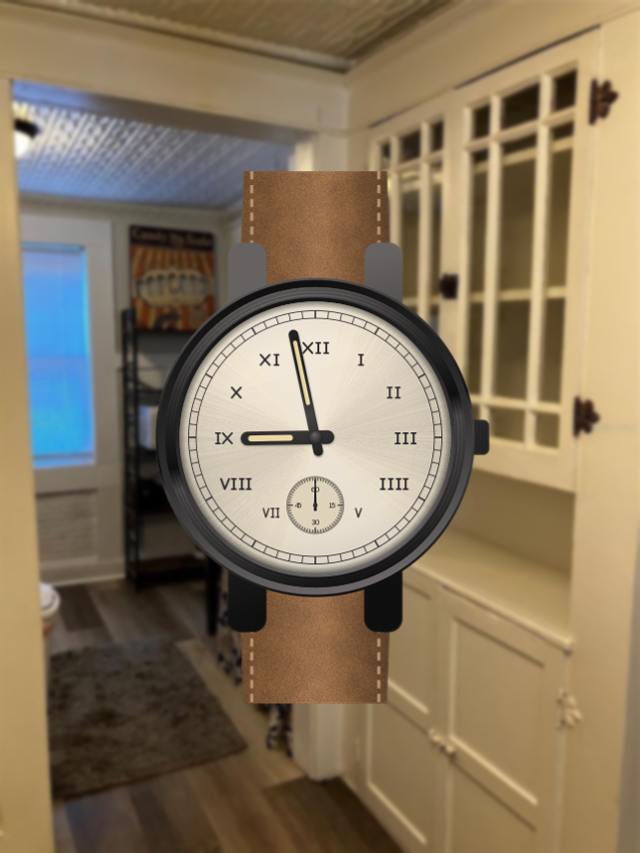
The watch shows 8:58
